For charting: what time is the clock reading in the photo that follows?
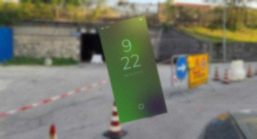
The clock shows 9:22
